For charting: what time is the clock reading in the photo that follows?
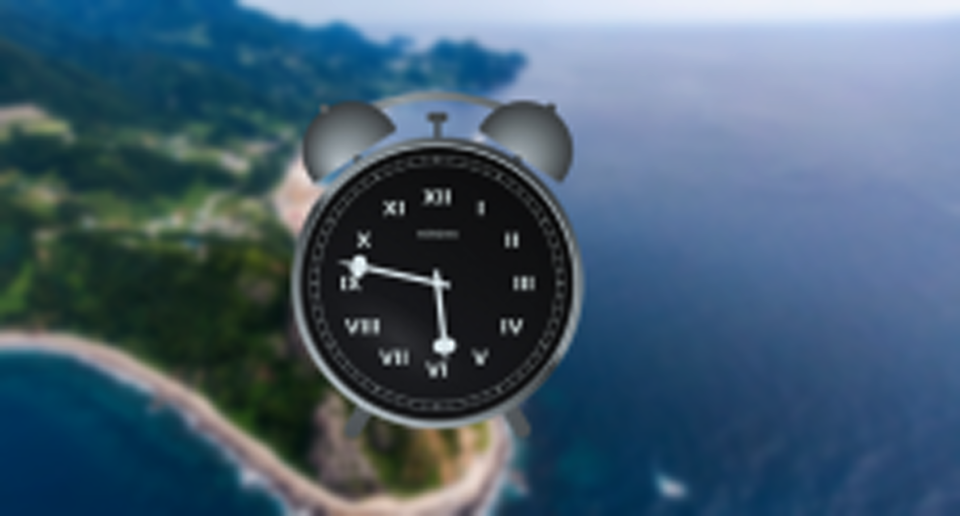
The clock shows 5:47
